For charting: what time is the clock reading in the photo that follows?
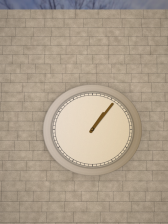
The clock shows 1:06
